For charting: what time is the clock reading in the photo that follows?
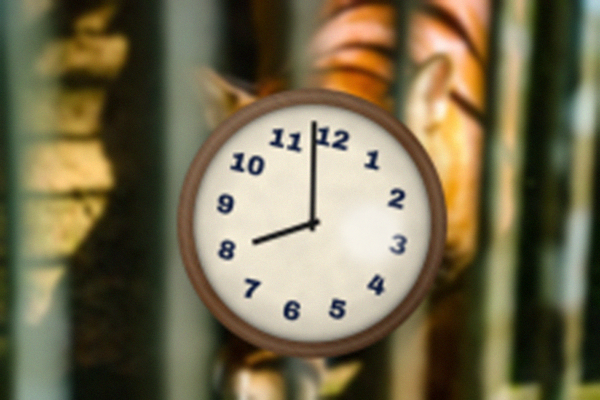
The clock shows 7:58
